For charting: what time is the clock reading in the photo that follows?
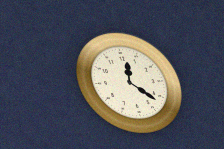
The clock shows 12:22
